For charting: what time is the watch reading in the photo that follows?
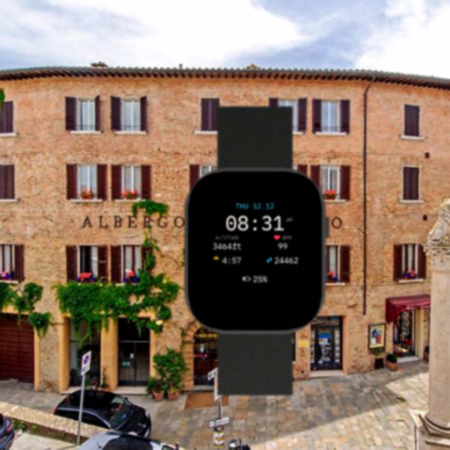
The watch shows 8:31
